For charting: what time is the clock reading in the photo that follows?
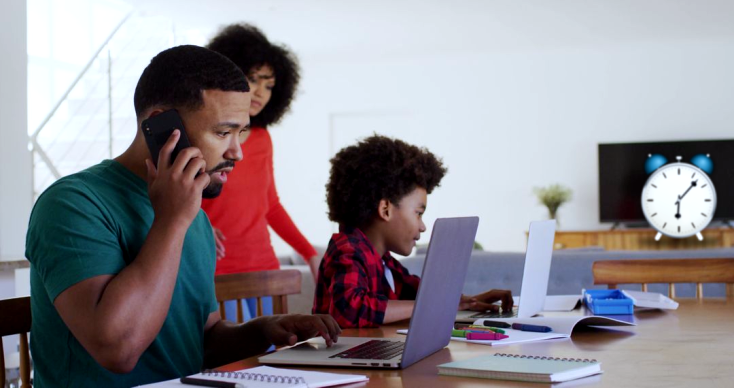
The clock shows 6:07
